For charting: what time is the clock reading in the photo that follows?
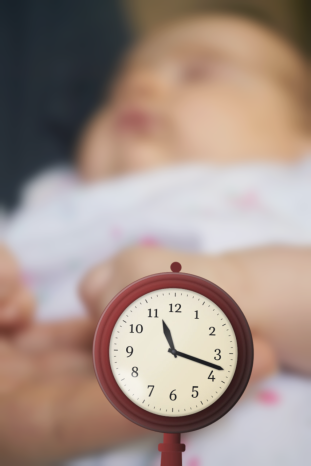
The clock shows 11:18
